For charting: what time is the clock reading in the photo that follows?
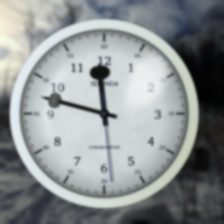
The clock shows 11:47:29
